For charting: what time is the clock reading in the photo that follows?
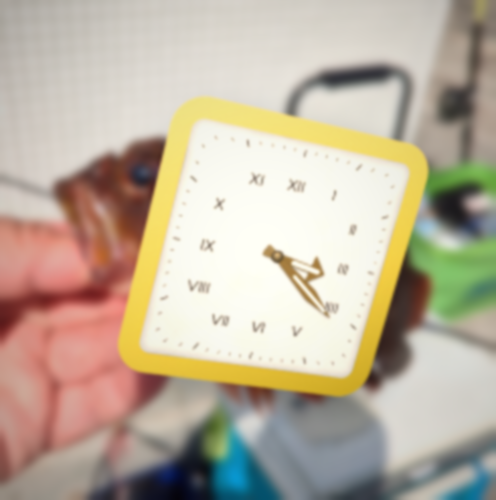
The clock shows 3:21
